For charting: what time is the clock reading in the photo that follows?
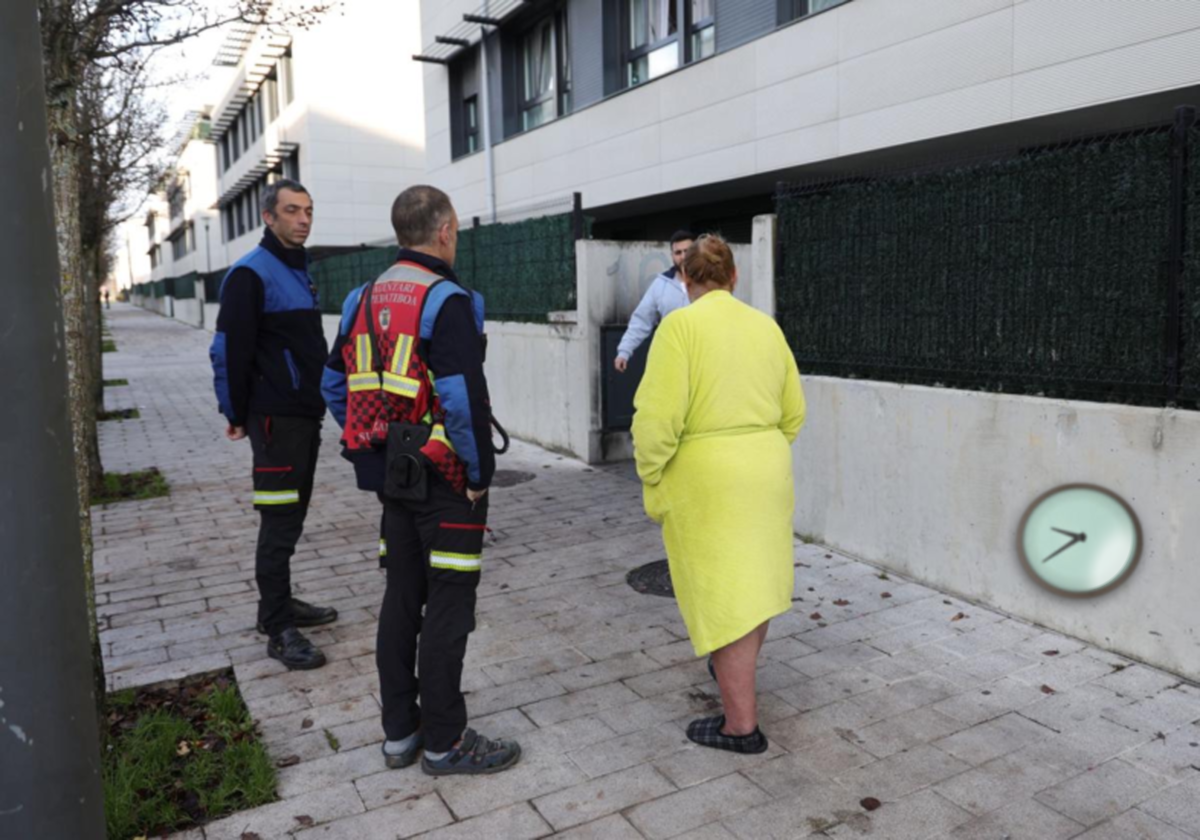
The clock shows 9:39
